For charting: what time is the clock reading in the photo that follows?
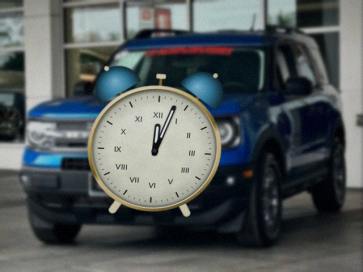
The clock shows 12:03
